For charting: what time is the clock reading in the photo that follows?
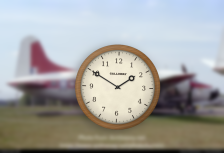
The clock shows 1:50
